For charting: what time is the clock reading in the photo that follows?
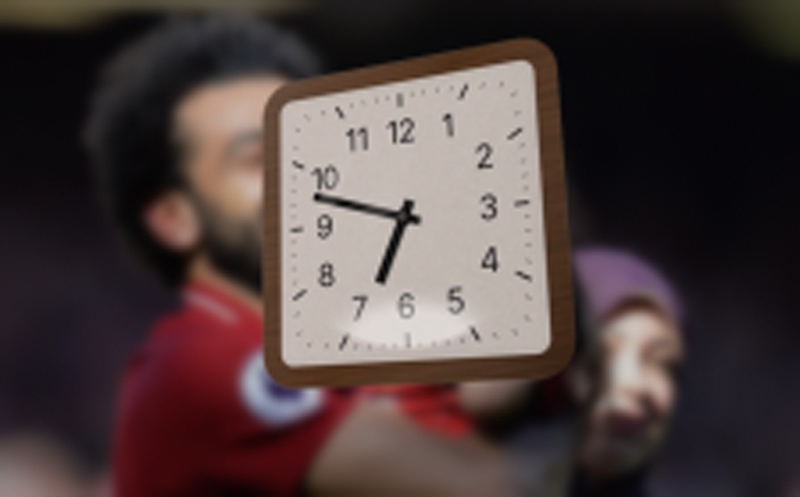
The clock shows 6:48
